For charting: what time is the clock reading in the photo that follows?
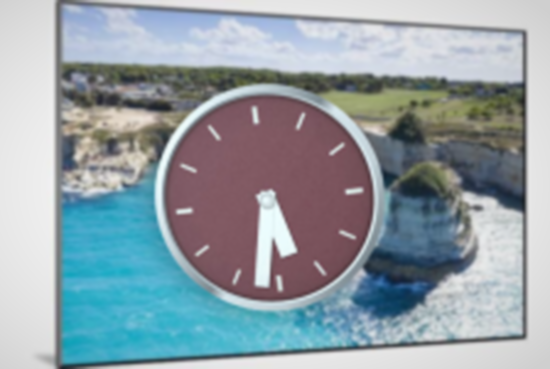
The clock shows 5:32
